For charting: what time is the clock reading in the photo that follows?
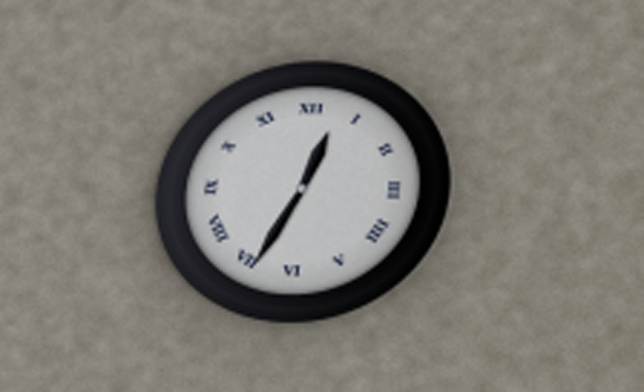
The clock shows 12:34
